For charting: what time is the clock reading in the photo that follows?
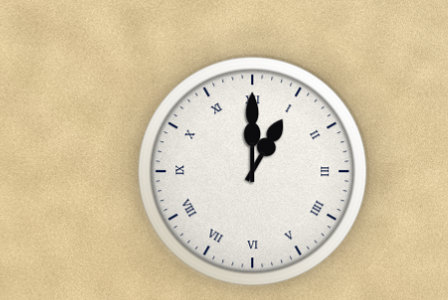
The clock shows 1:00
